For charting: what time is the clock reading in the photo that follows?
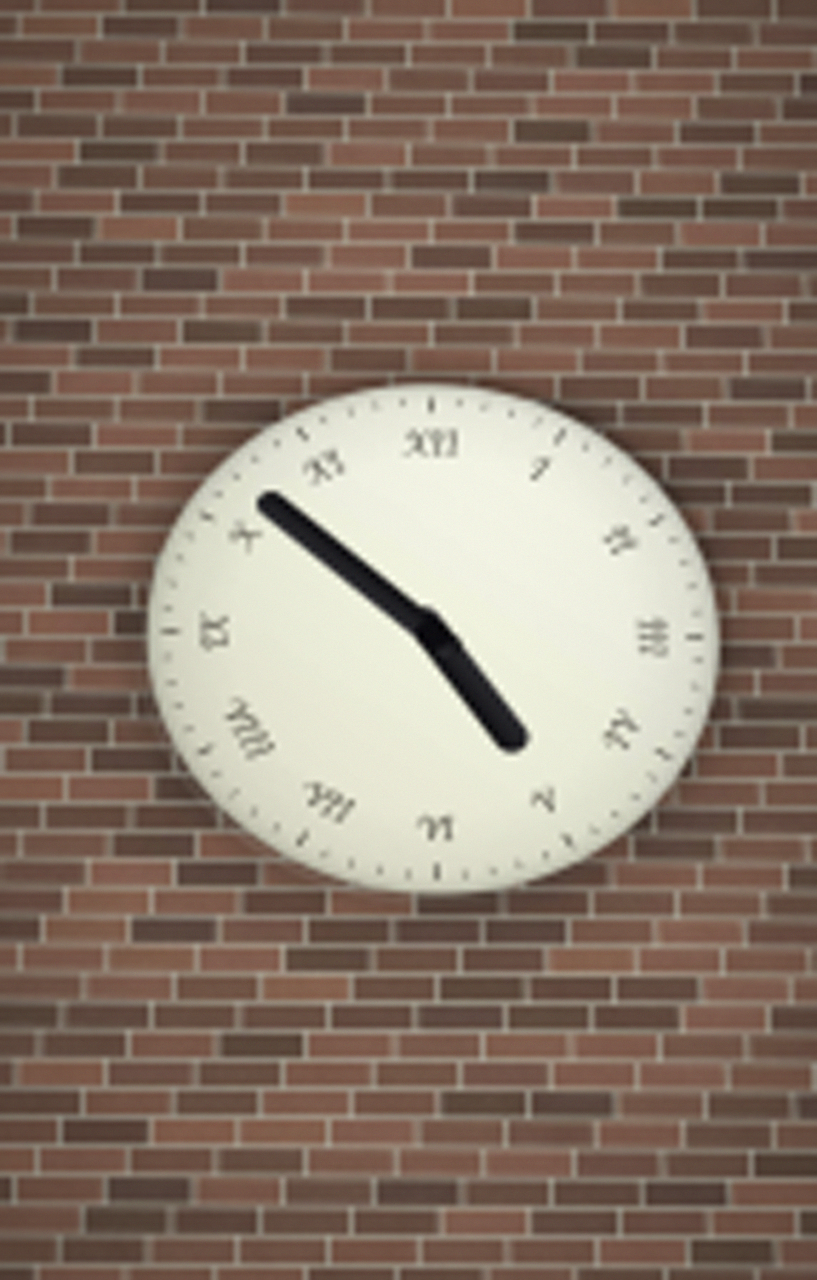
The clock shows 4:52
